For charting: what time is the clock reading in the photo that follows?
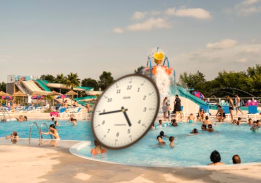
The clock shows 4:44
